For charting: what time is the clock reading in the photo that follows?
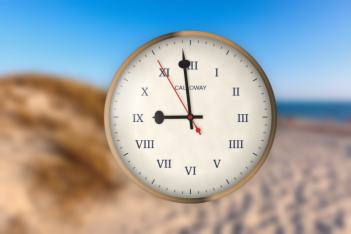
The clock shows 8:58:55
